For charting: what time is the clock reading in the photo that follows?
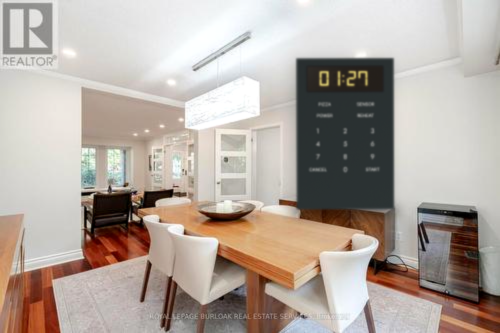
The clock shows 1:27
